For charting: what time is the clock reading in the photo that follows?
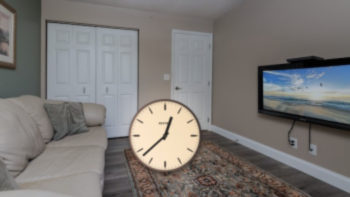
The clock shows 12:38
